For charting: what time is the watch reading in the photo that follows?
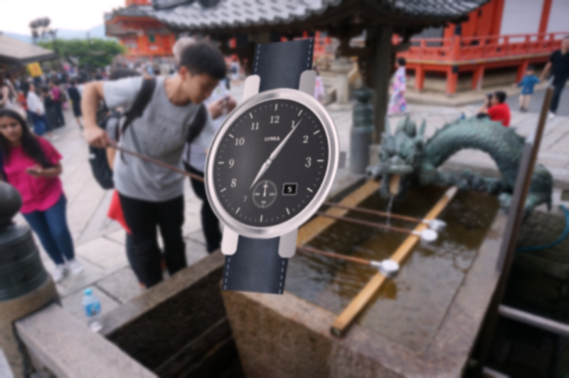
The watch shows 7:06
